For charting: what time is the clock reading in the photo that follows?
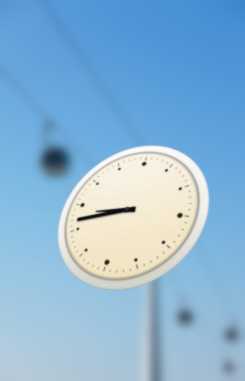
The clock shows 8:42
